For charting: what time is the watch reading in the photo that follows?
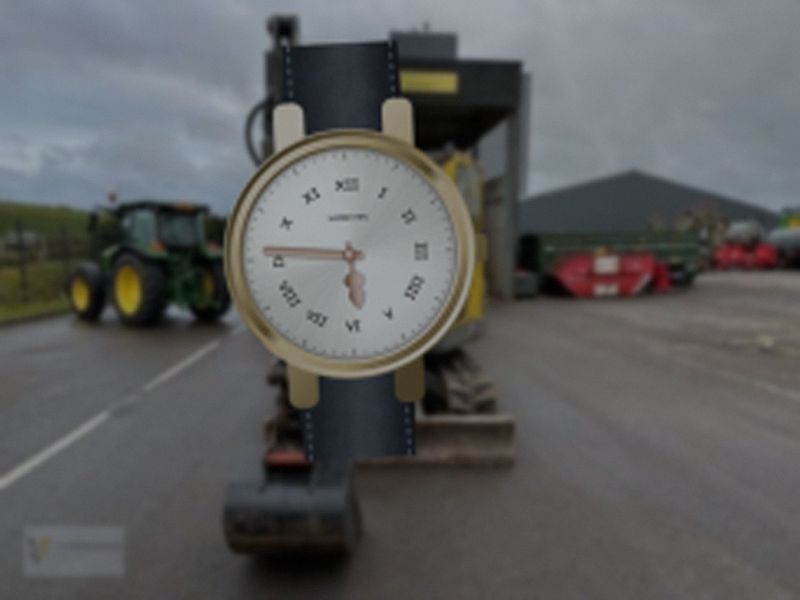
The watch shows 5:46
